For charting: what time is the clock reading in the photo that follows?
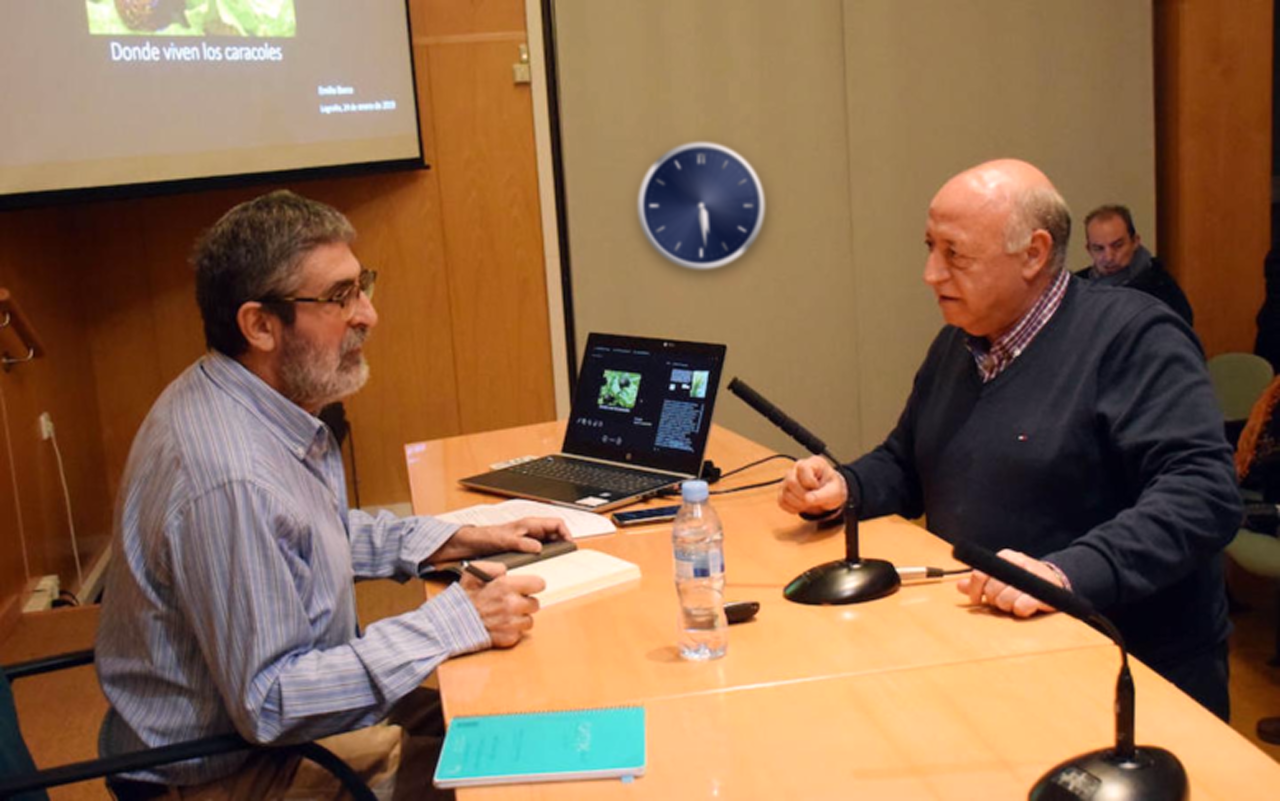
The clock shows 5:29
